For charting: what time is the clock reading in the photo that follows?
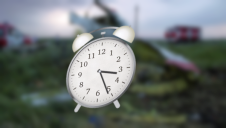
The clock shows 3:26
